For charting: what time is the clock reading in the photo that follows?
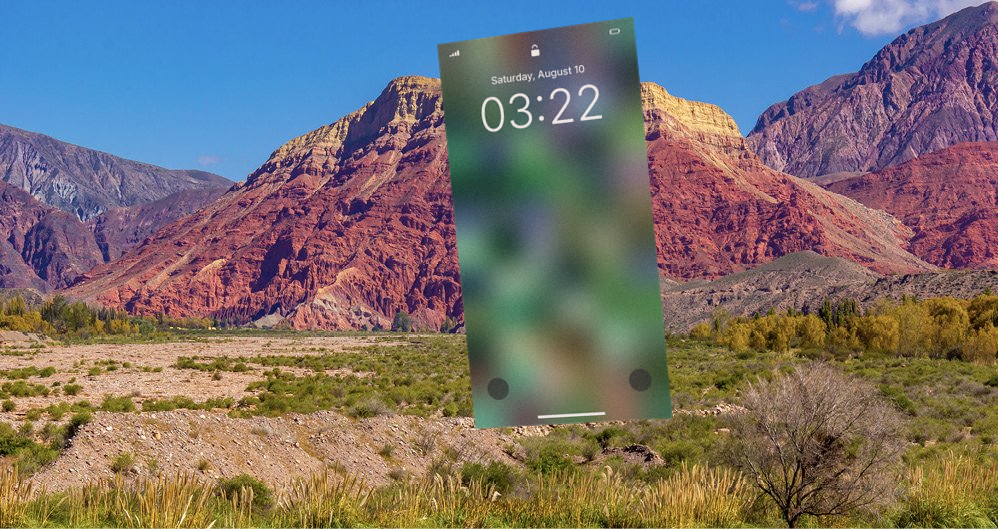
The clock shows 3:22
